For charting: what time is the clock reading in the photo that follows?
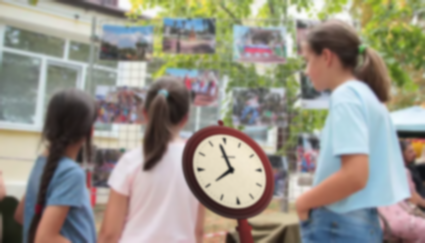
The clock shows 7:58
